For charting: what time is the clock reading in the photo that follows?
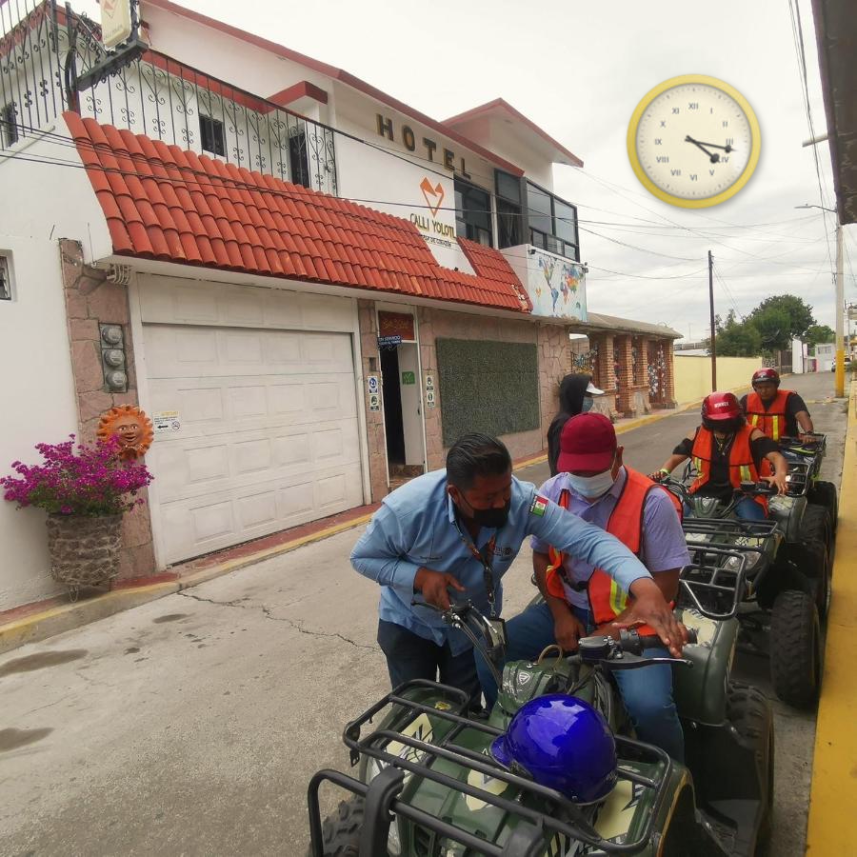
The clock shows 4:17
